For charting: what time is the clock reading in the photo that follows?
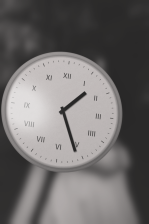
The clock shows 1:26
